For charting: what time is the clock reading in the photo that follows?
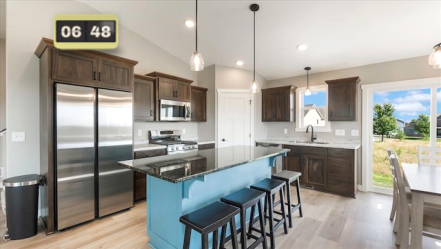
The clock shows 6:48
